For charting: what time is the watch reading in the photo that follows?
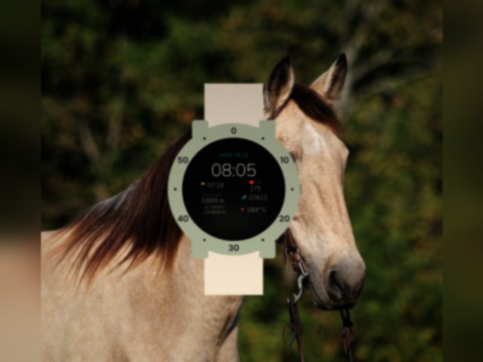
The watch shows 8:05
